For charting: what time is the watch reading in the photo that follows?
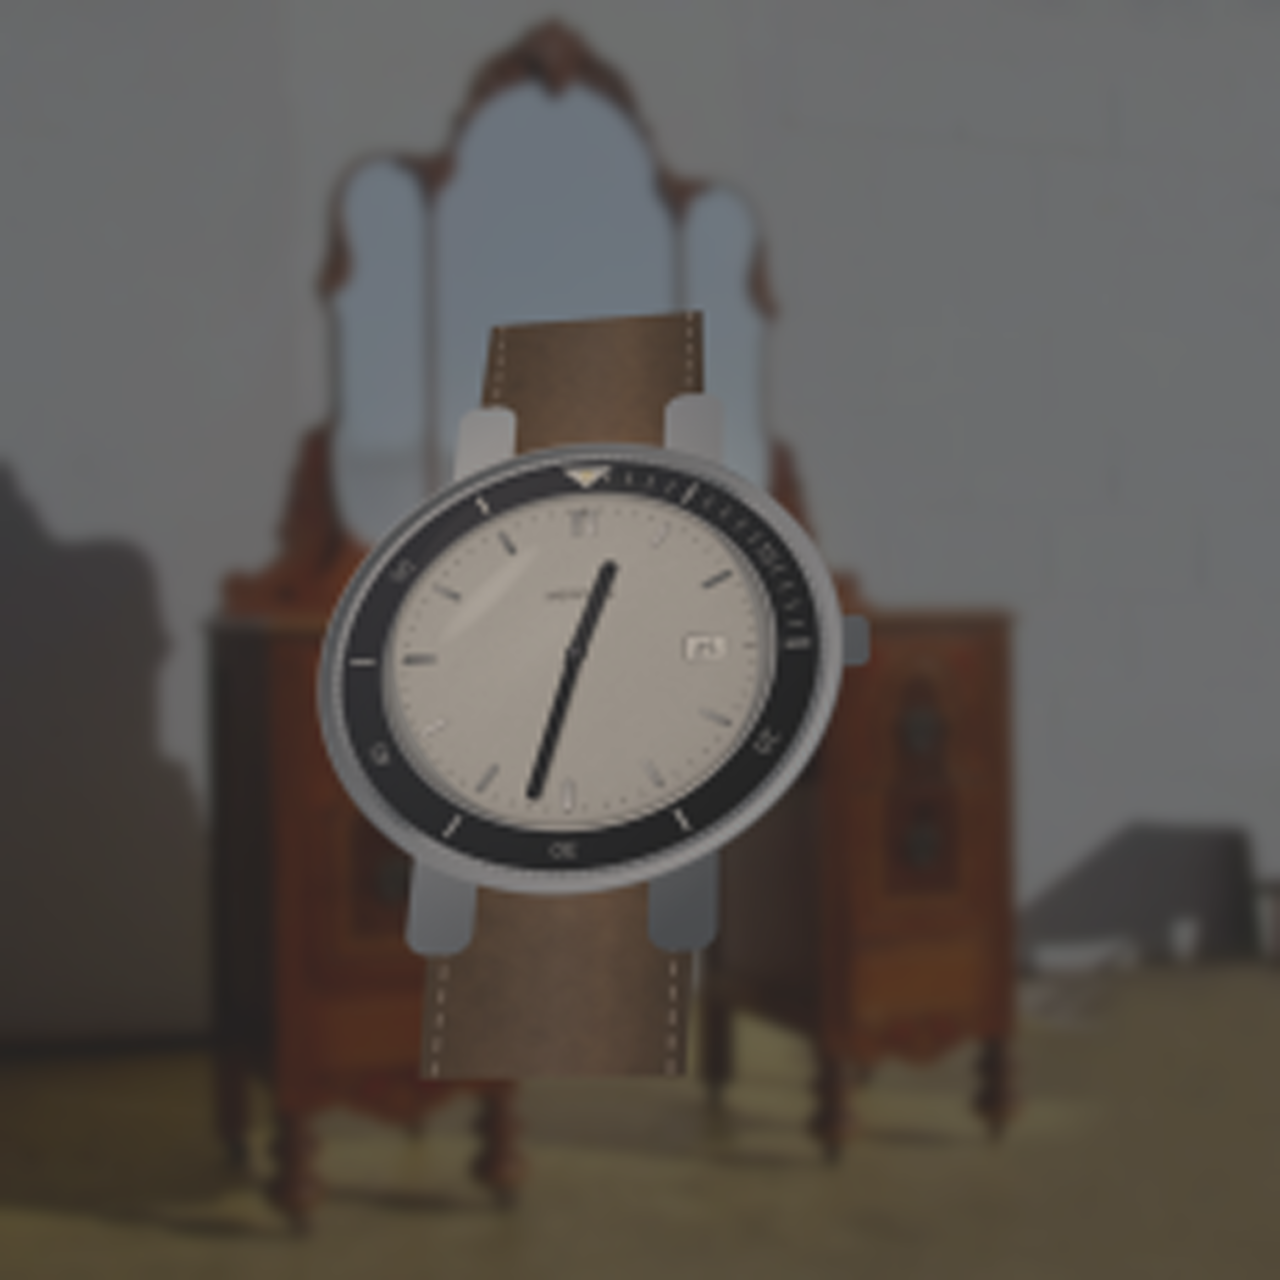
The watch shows 12:32
